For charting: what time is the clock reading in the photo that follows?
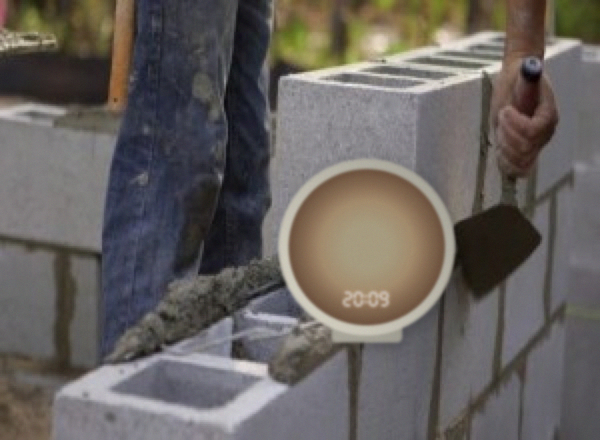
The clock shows 20:09
